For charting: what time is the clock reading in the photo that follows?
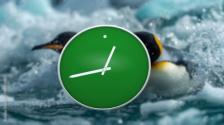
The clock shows 12:43
